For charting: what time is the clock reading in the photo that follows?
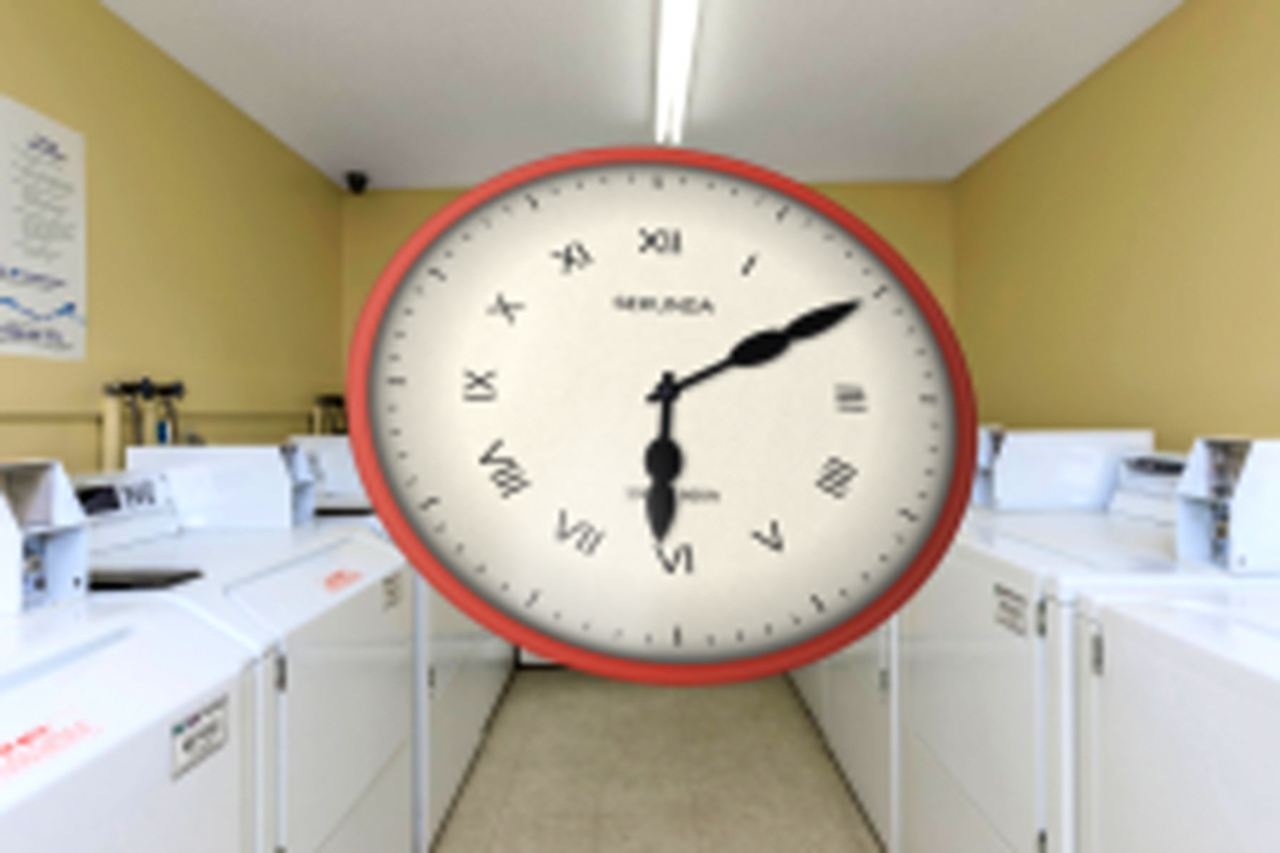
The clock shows 6:10
